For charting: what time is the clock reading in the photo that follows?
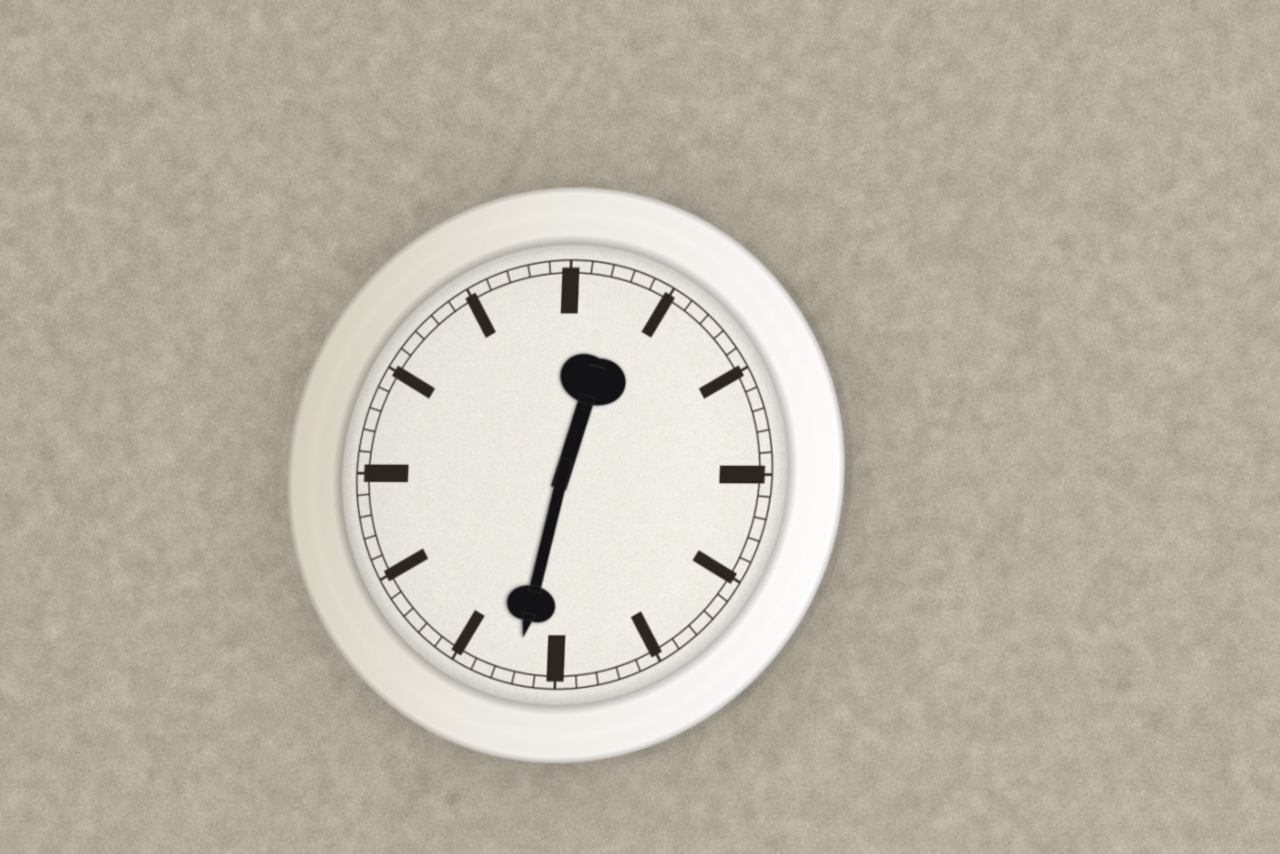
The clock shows 12:32
